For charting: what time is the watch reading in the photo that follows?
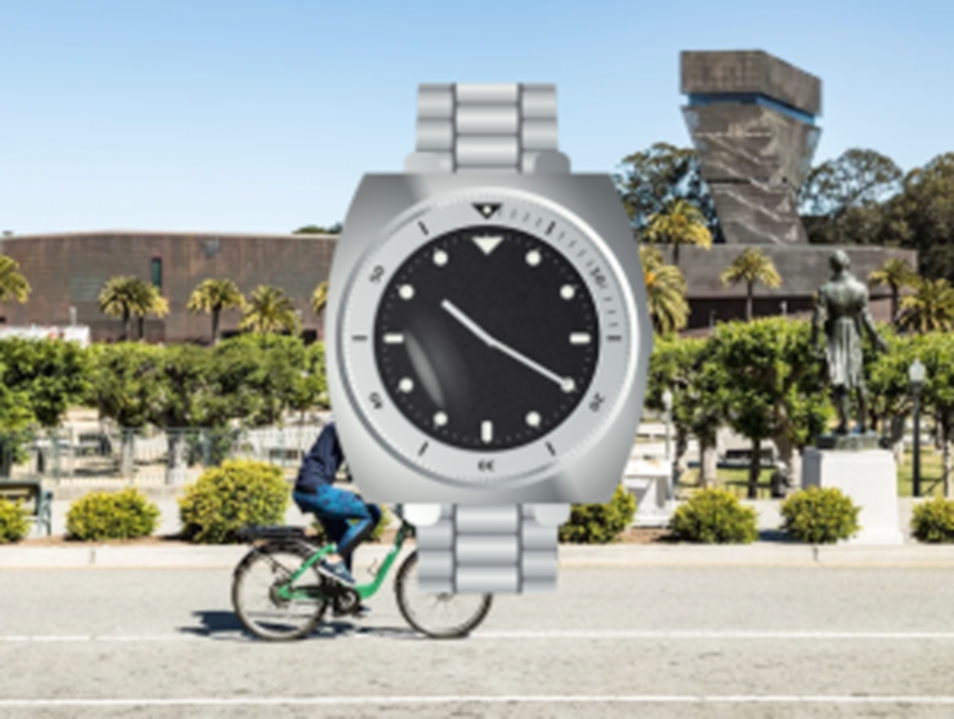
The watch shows 10:20
